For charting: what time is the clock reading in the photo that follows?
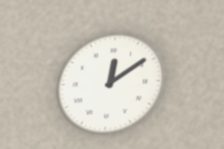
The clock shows 12:09
